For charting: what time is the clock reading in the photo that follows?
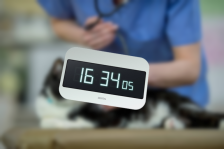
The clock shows 16:34:05
